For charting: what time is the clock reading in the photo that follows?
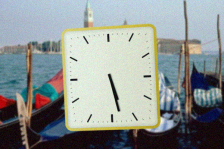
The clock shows 5:28
